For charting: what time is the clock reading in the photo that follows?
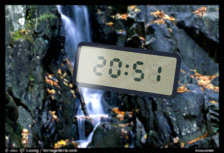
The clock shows 20:51
